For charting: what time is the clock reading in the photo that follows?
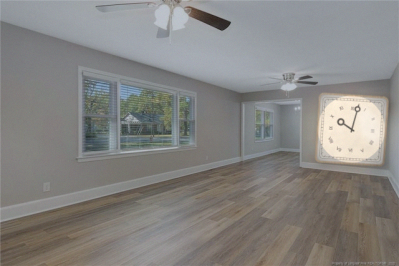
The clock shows 10:02
